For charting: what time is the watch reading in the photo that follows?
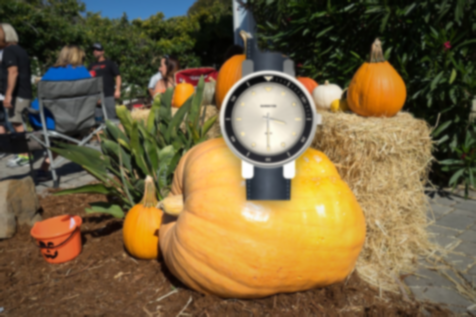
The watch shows 3:30
